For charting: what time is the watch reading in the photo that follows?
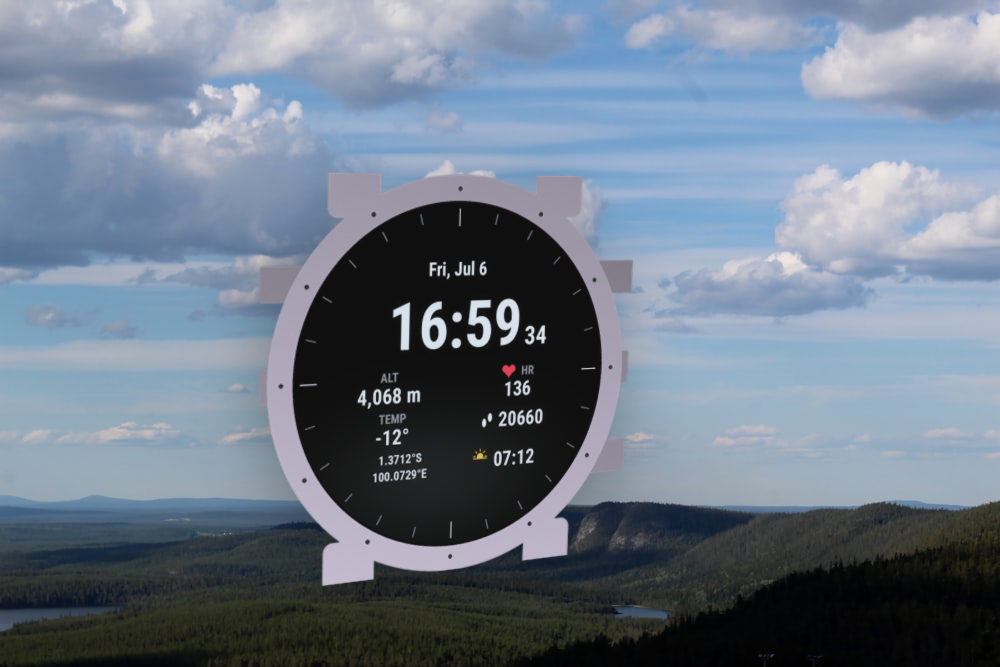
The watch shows 16:59:34
